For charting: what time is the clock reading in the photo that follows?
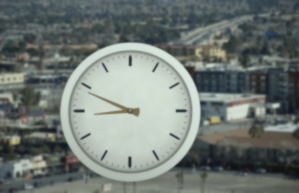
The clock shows 8:49
